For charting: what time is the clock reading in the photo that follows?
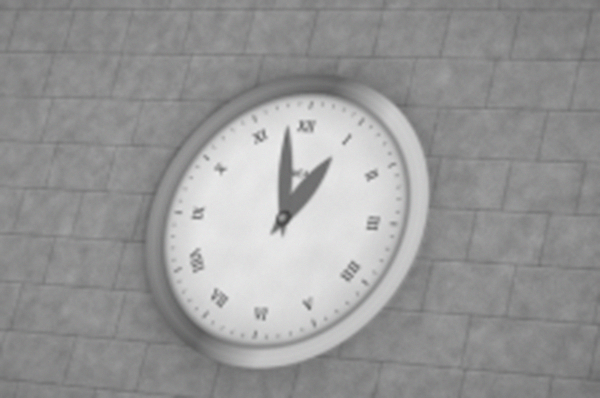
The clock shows 12:58
